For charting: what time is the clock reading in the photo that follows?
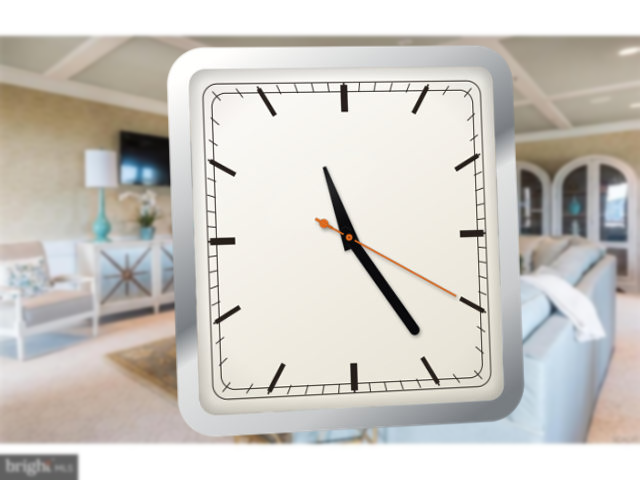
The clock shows 11:24:20
